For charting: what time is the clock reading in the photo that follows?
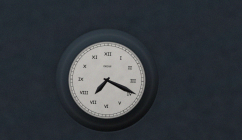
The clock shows 7:19
